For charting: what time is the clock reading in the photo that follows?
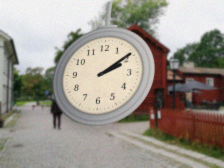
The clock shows 2:09
